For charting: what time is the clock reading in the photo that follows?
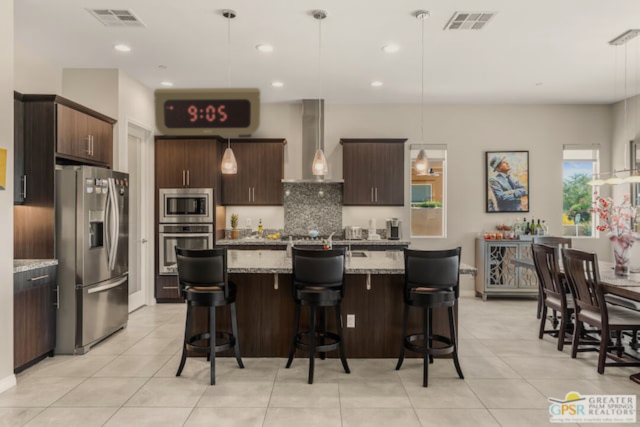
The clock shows 9:05
